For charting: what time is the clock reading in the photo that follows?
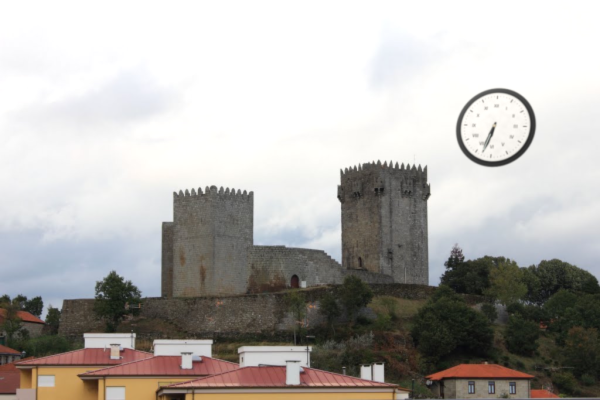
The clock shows 6:33
